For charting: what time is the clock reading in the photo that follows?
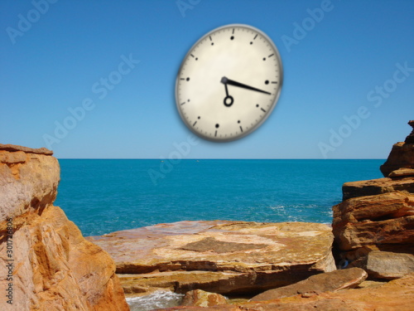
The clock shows 5:17
